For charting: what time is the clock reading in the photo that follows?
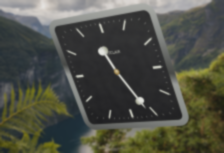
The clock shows 11:26
